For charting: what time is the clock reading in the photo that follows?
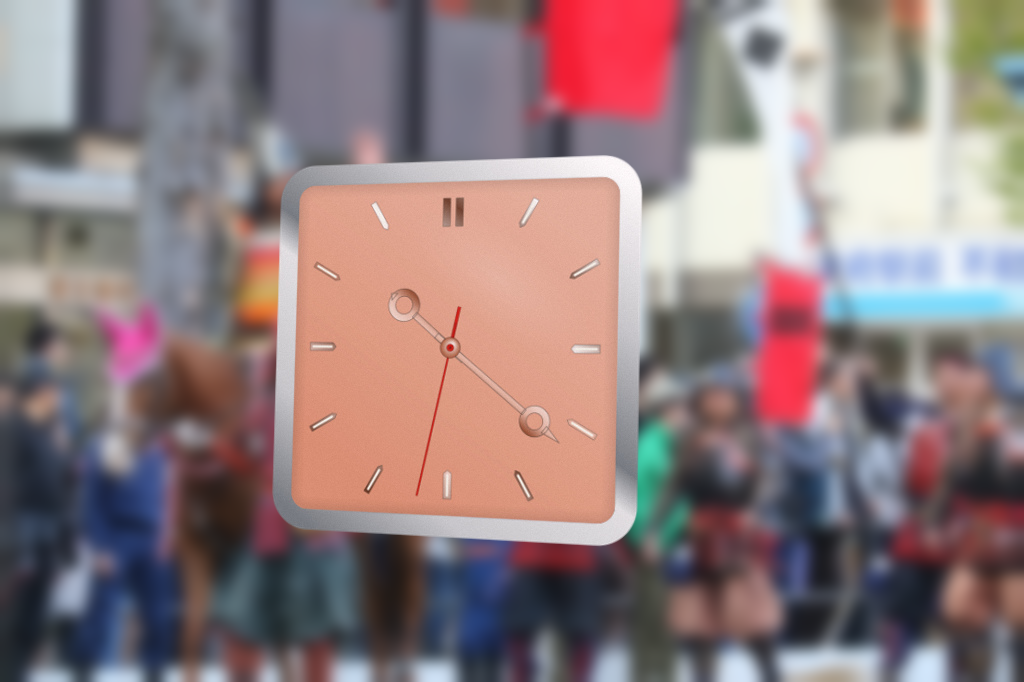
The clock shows 10:21:32
